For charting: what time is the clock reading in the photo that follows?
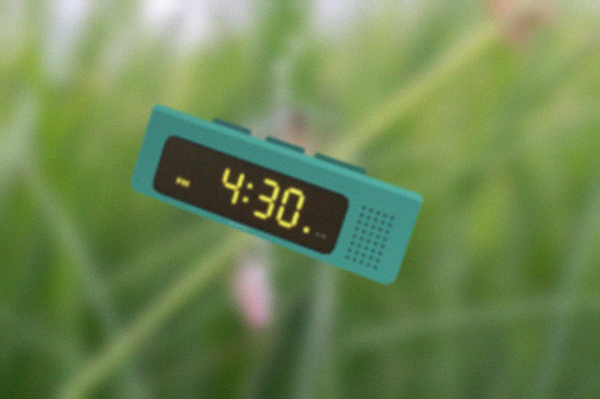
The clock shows 4:30
